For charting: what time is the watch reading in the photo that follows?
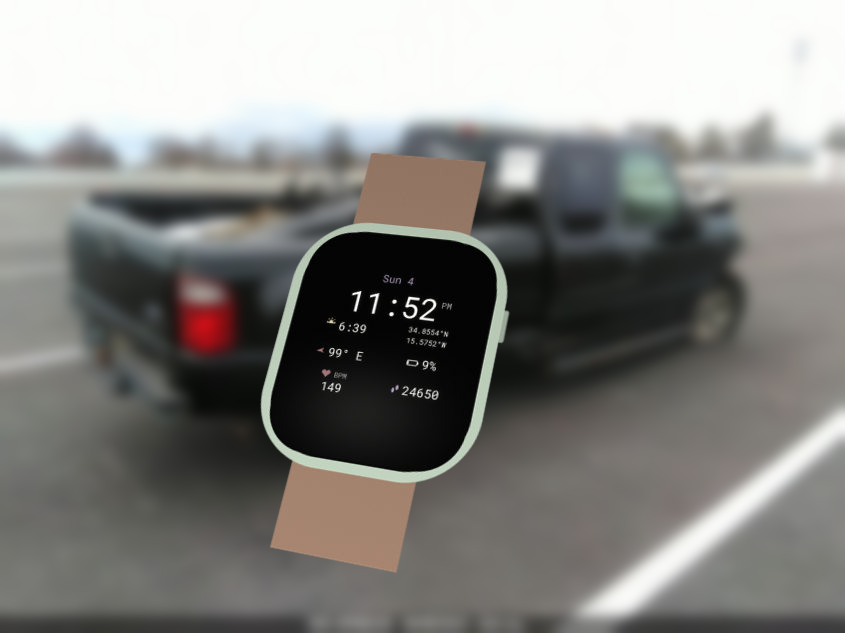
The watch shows 11:52
